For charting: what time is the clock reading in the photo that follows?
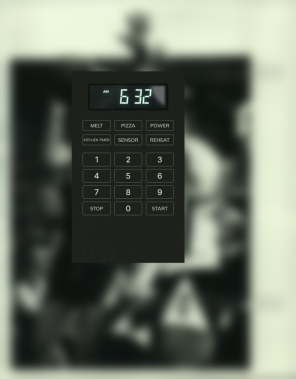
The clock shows 6:32
